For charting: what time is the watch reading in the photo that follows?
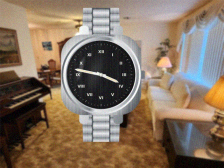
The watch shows 3:47
